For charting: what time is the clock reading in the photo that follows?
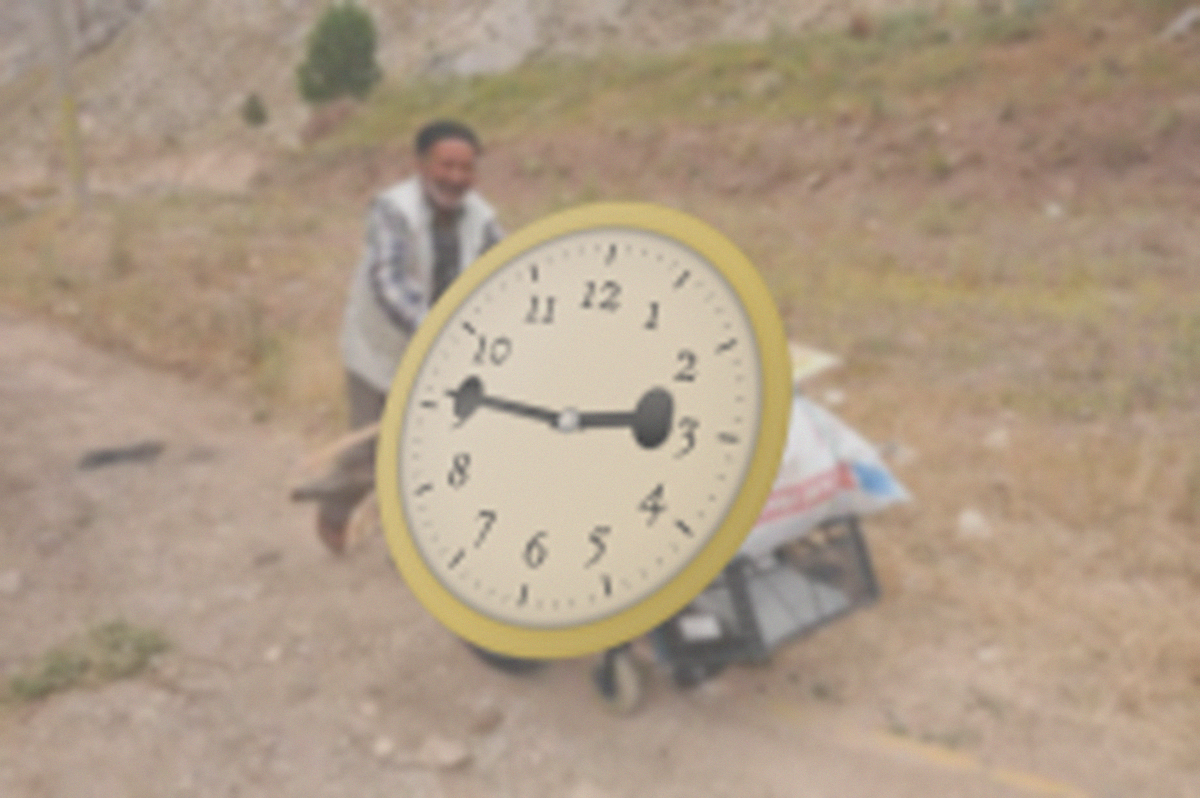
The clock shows 2:46
